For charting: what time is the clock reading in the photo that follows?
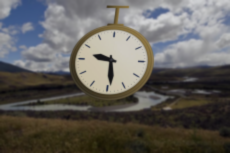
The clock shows 9:29
